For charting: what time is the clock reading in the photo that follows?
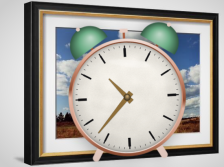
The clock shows 10:37
